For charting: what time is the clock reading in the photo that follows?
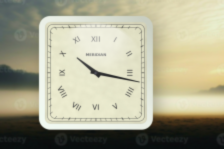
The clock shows 10:17
